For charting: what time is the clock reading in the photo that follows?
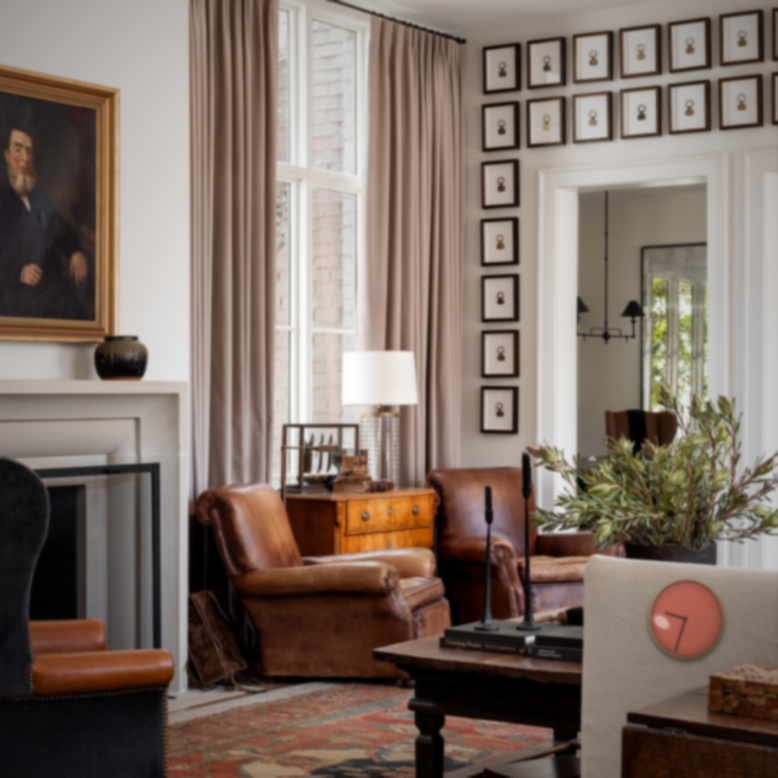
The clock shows 9:33
